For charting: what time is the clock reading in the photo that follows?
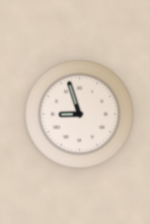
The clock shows 8:57
